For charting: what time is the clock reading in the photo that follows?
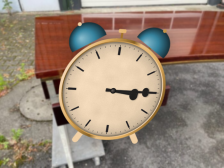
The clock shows 3:15
